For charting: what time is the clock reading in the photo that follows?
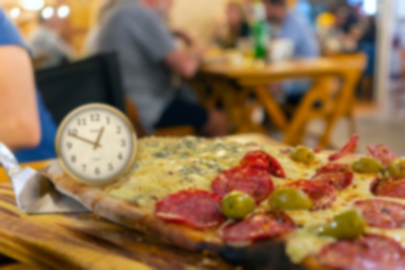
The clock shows 12:49
